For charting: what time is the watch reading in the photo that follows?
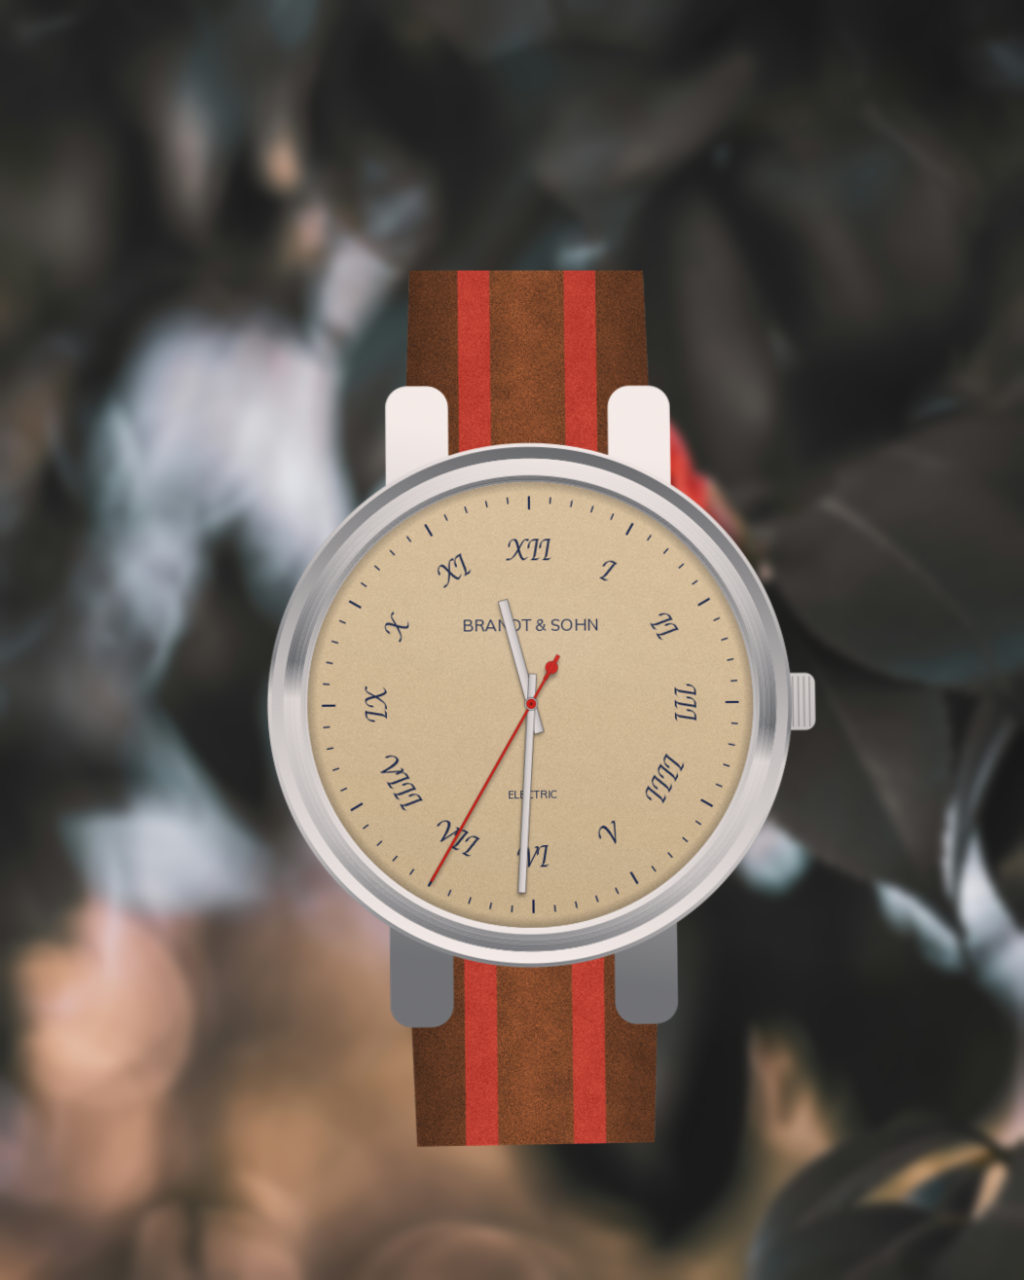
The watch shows 11:30:35
